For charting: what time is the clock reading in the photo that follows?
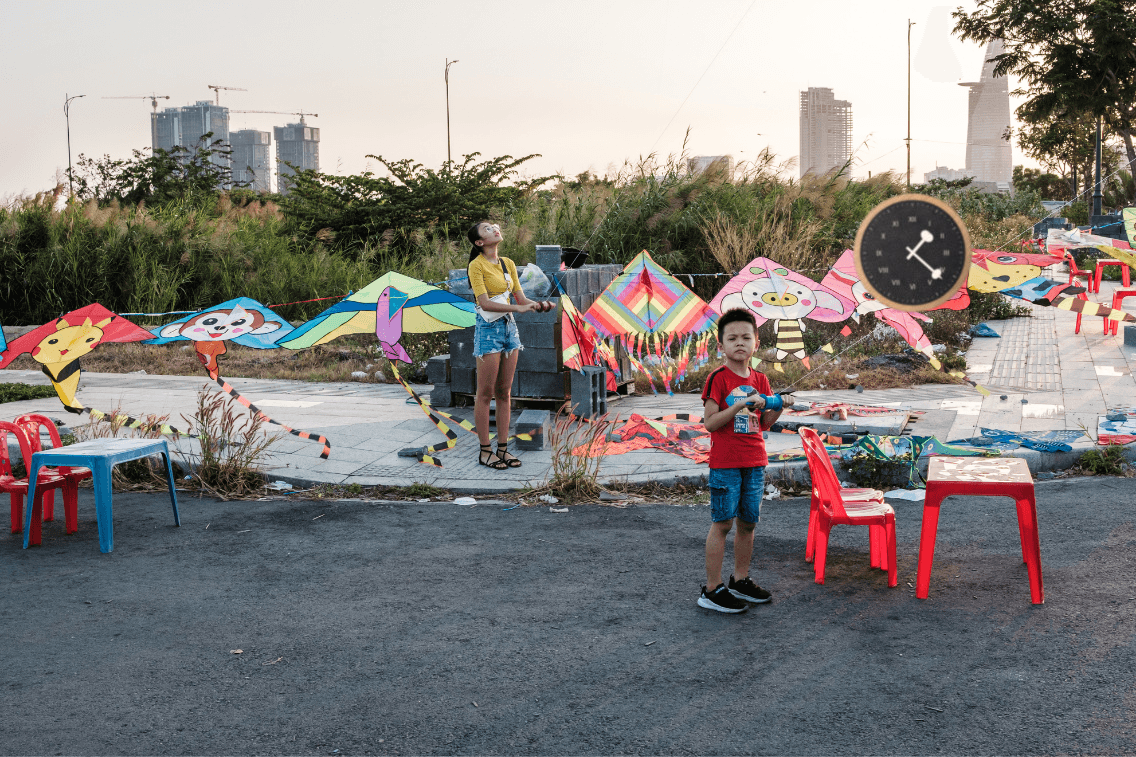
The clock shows 1:22
